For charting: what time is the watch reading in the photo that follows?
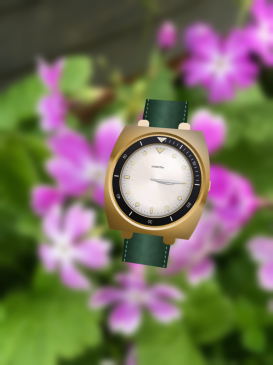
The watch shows 3:15
